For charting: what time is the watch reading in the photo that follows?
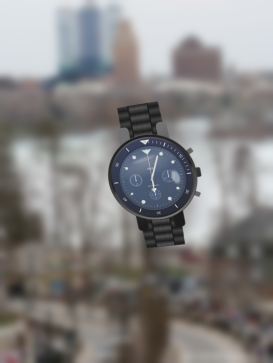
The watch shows 6:04
